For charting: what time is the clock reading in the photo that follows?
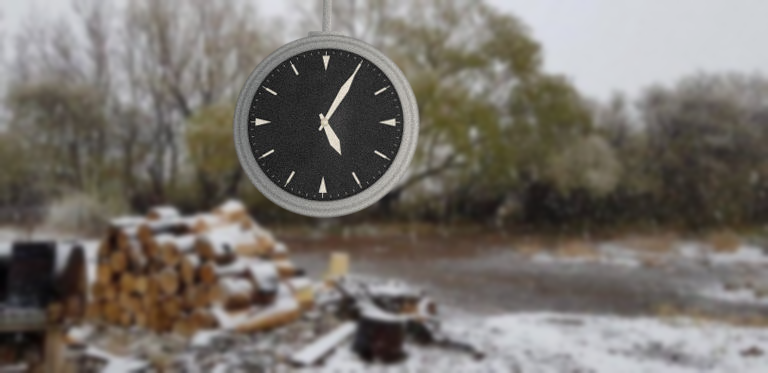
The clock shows 5:05
